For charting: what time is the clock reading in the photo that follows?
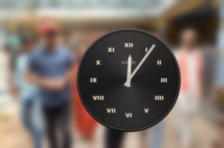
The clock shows 12:06
